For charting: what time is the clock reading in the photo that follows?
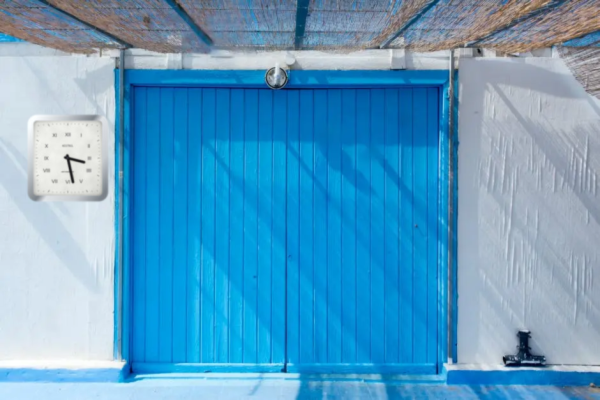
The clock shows 3:28
